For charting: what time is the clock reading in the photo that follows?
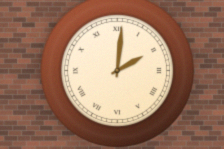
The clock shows 2:01
